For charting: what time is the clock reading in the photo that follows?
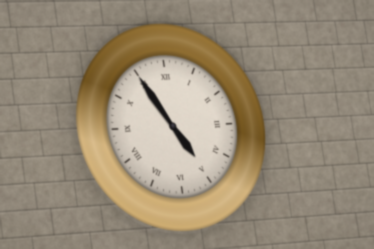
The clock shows 4:55
